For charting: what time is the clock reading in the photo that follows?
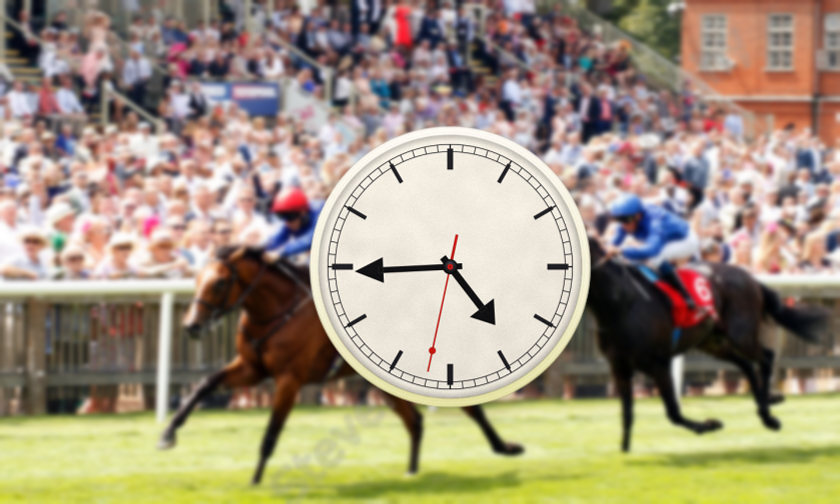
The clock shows 4:44:32
